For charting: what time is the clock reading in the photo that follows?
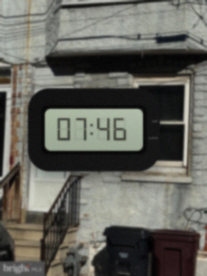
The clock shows 7:46
